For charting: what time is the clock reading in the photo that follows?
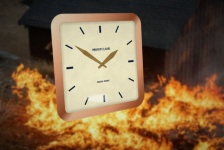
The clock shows 1:51
